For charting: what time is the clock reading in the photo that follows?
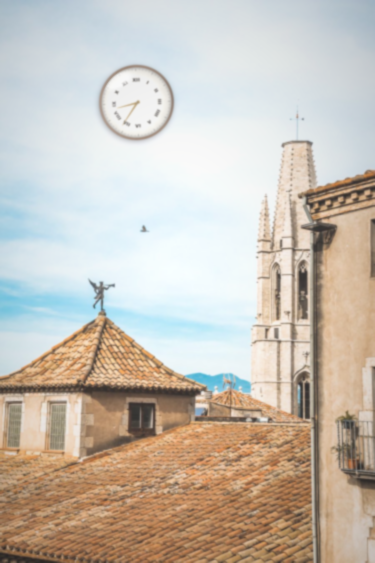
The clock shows 8:36
